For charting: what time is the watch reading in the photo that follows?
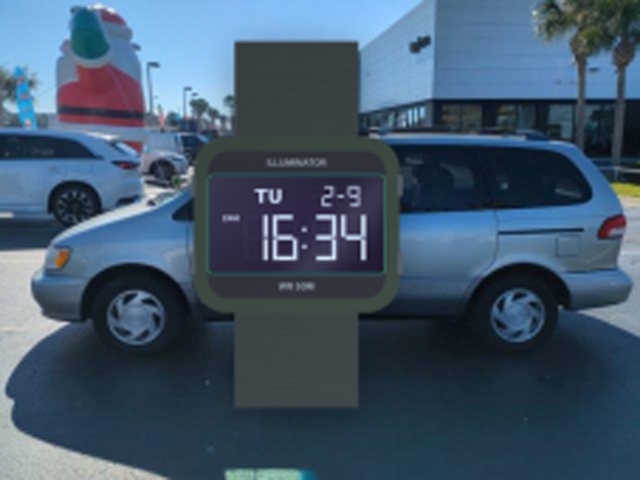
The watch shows 16:34
